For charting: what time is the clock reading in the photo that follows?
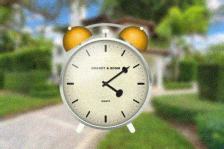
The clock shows 4:09
